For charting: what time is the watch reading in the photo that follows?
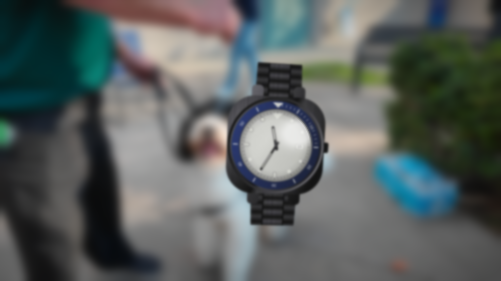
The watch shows 11:35
